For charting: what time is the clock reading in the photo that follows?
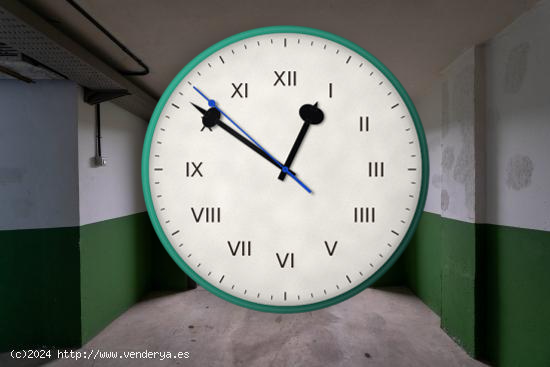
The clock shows 12:50:52
